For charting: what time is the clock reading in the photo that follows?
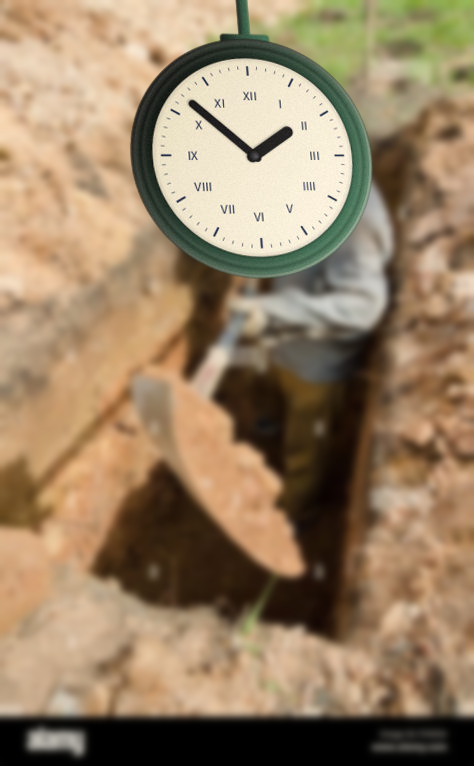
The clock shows 1:52
